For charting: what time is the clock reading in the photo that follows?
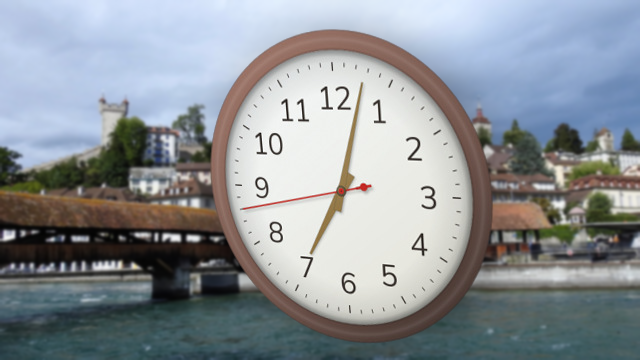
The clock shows 7:02:43
